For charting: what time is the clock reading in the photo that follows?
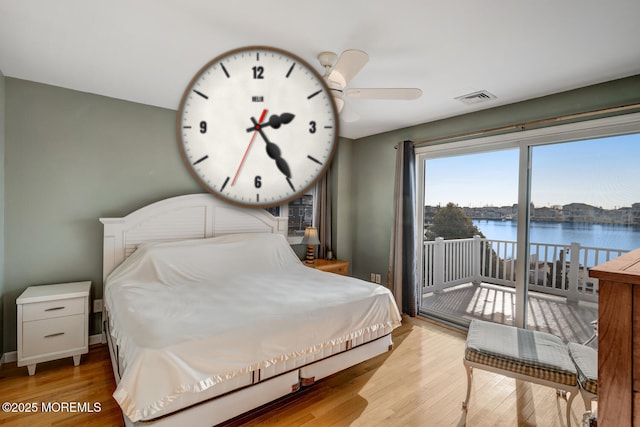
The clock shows 2:24:34
